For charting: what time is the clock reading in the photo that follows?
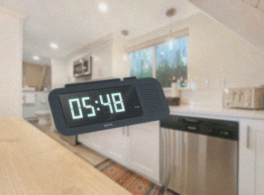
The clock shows 5:48
